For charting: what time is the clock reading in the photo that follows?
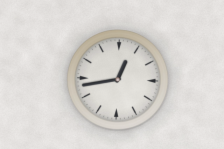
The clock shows 12:43
